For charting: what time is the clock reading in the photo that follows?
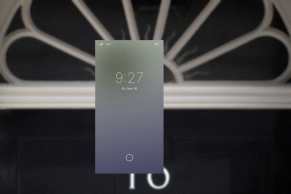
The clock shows 9:27
